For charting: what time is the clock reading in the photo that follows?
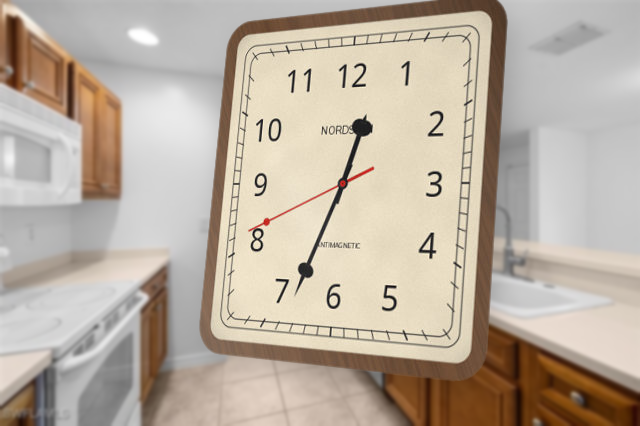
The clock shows 12:33:41
